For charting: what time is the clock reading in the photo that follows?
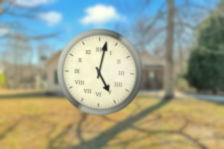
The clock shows 5:02
